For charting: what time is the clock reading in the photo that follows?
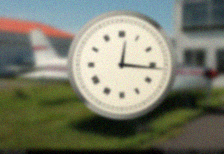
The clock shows 12:16
